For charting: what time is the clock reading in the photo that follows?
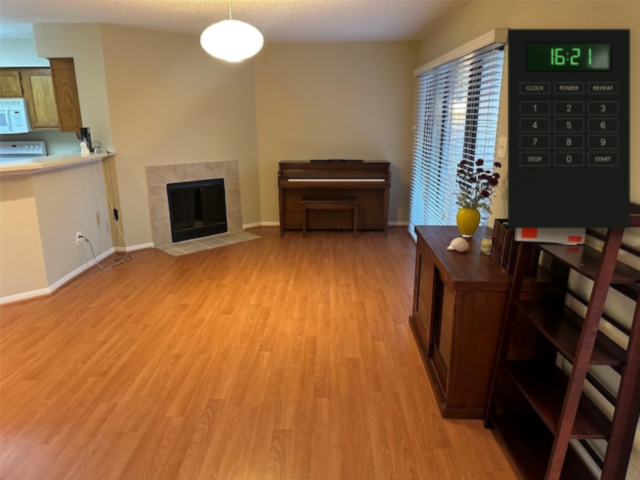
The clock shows 16:21
